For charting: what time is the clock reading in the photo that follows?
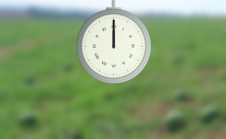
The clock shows 12:00
